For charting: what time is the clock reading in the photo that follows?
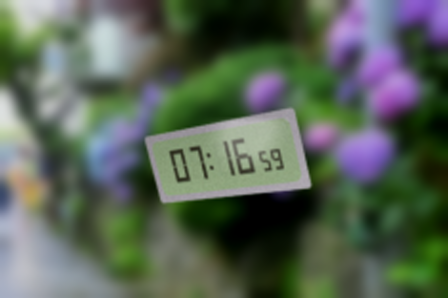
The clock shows 7:16:59
